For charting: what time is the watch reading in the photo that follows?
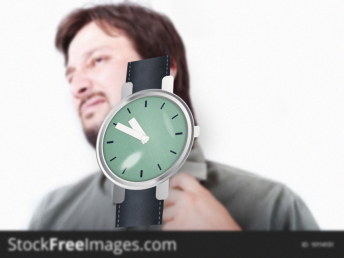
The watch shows 10:50
